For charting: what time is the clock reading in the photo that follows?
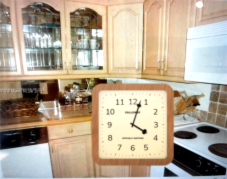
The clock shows 4:03
